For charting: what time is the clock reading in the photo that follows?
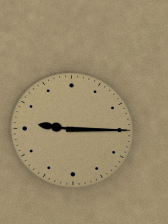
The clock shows 9:15
